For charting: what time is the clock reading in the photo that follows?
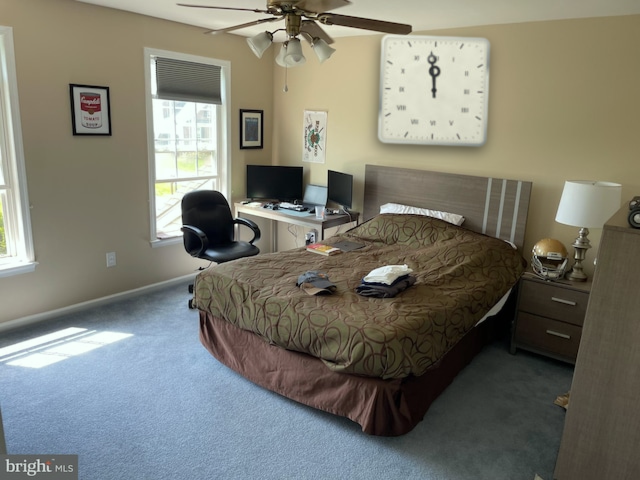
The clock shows 11:59
